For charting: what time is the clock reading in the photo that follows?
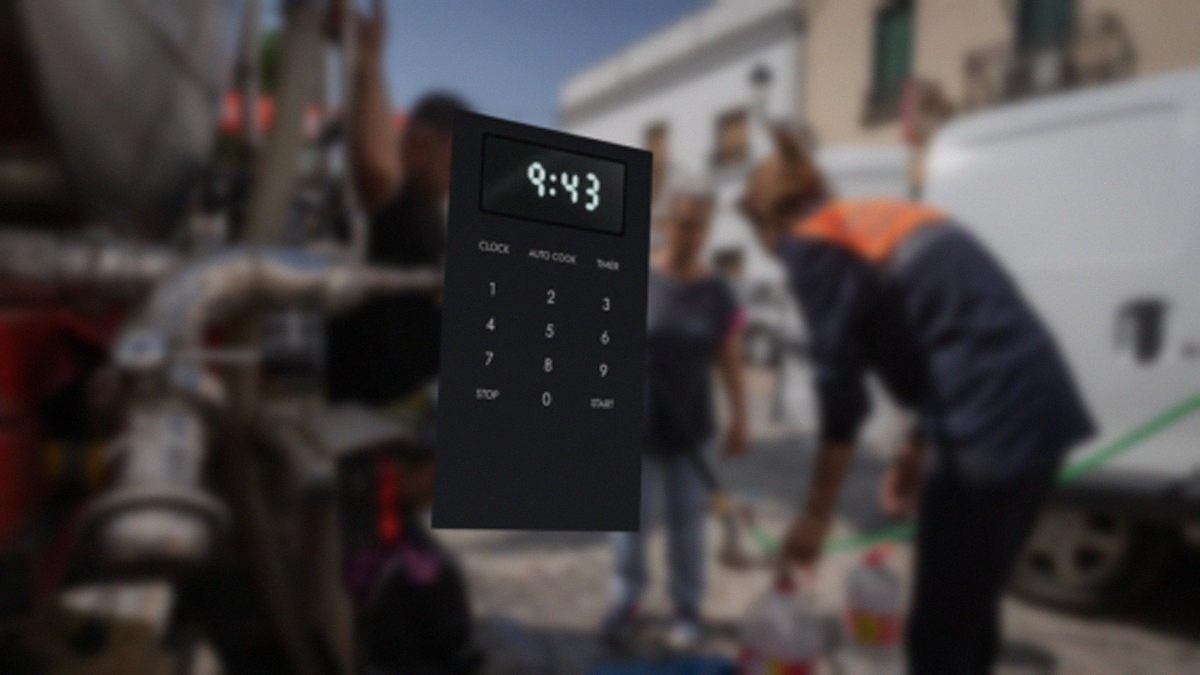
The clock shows 9:43
